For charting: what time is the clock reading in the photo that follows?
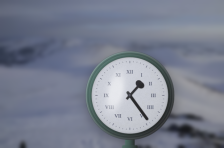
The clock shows 1:24
